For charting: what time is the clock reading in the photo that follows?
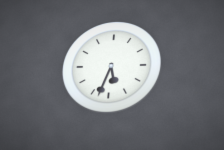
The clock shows 5:33
